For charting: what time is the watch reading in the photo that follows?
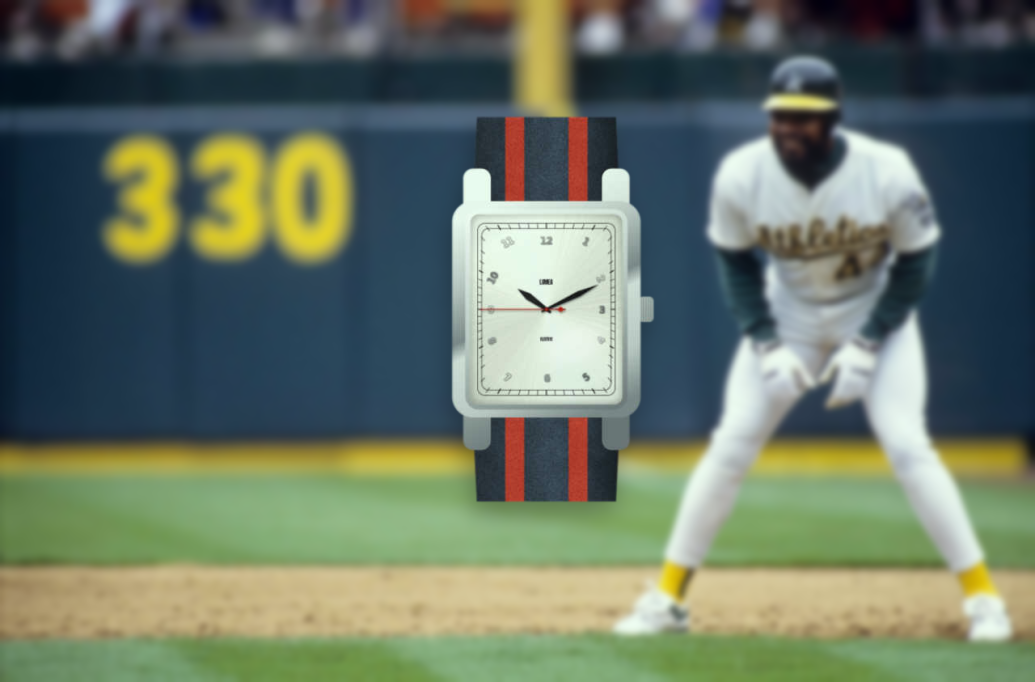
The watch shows 10:10:45
